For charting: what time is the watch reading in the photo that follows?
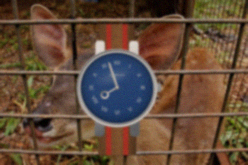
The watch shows 7:57
